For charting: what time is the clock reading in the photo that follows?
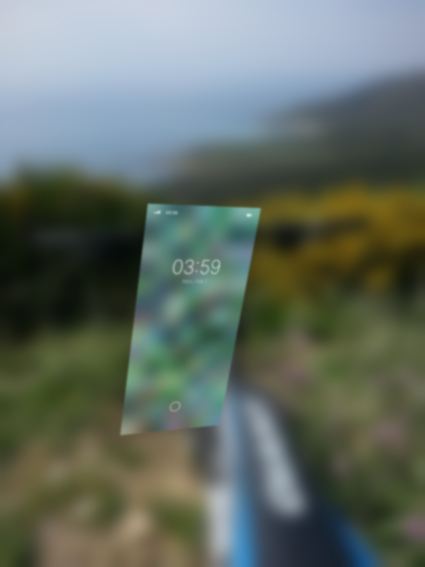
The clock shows 3:59
